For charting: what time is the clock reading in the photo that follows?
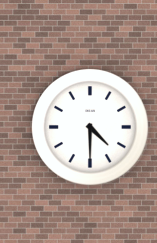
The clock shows 4:30
